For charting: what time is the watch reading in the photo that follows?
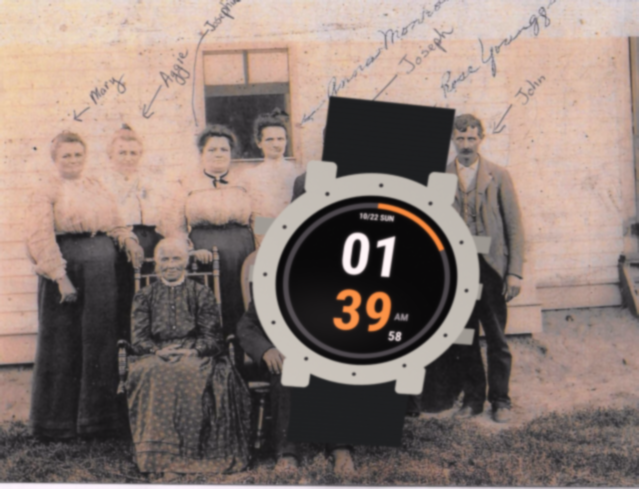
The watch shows 1:39:58
